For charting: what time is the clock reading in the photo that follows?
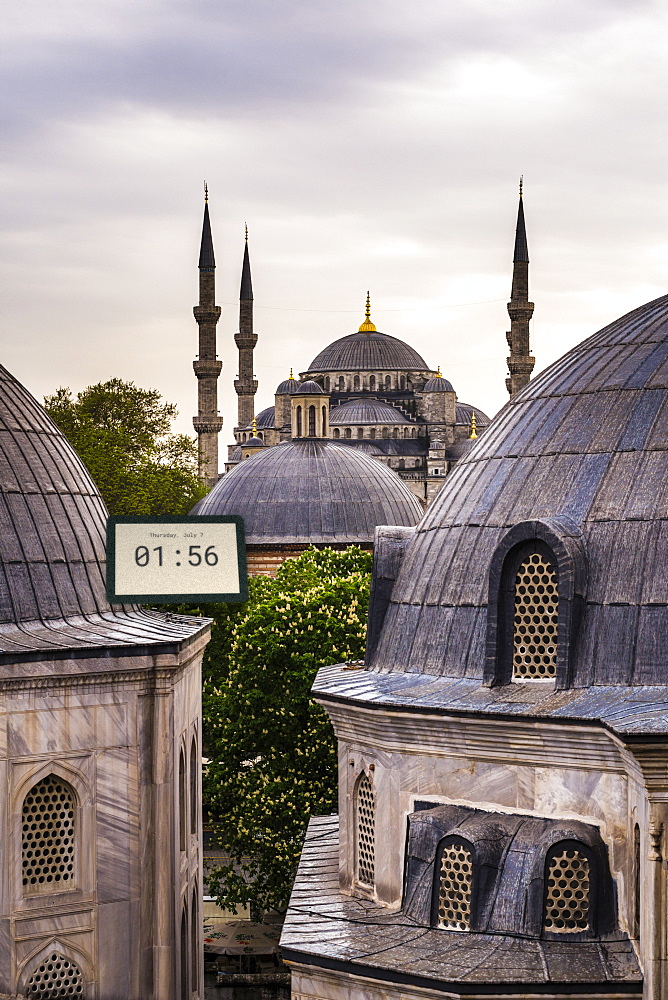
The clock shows 1:56
